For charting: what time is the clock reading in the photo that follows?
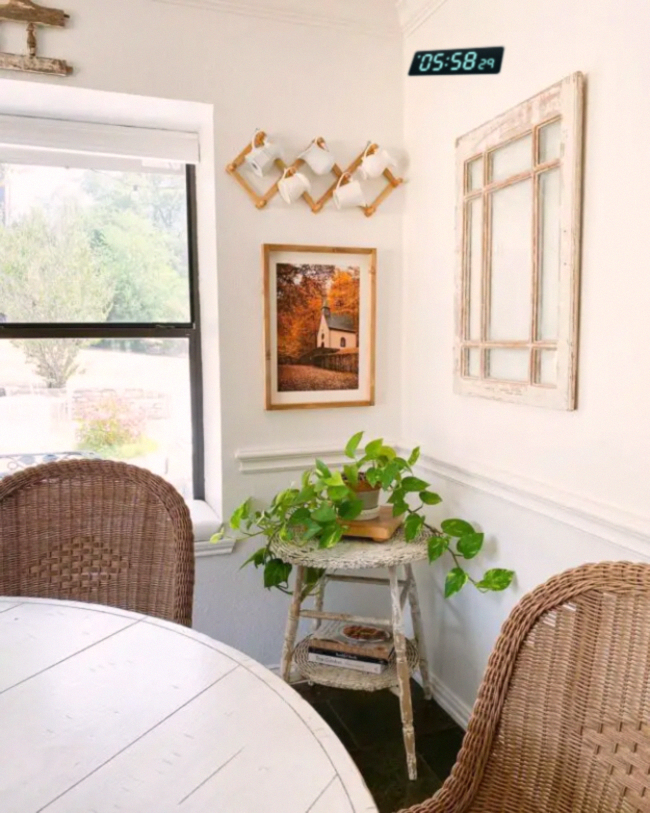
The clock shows 5:58
